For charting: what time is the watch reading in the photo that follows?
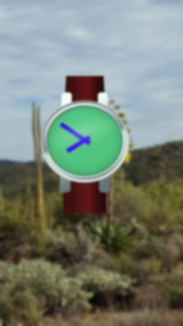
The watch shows 7:51
